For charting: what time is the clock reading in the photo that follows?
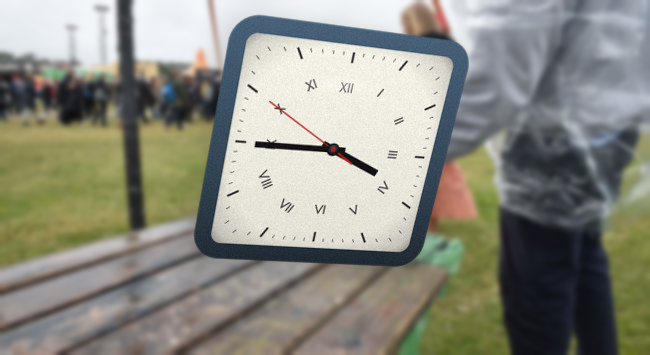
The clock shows 3:44:50
